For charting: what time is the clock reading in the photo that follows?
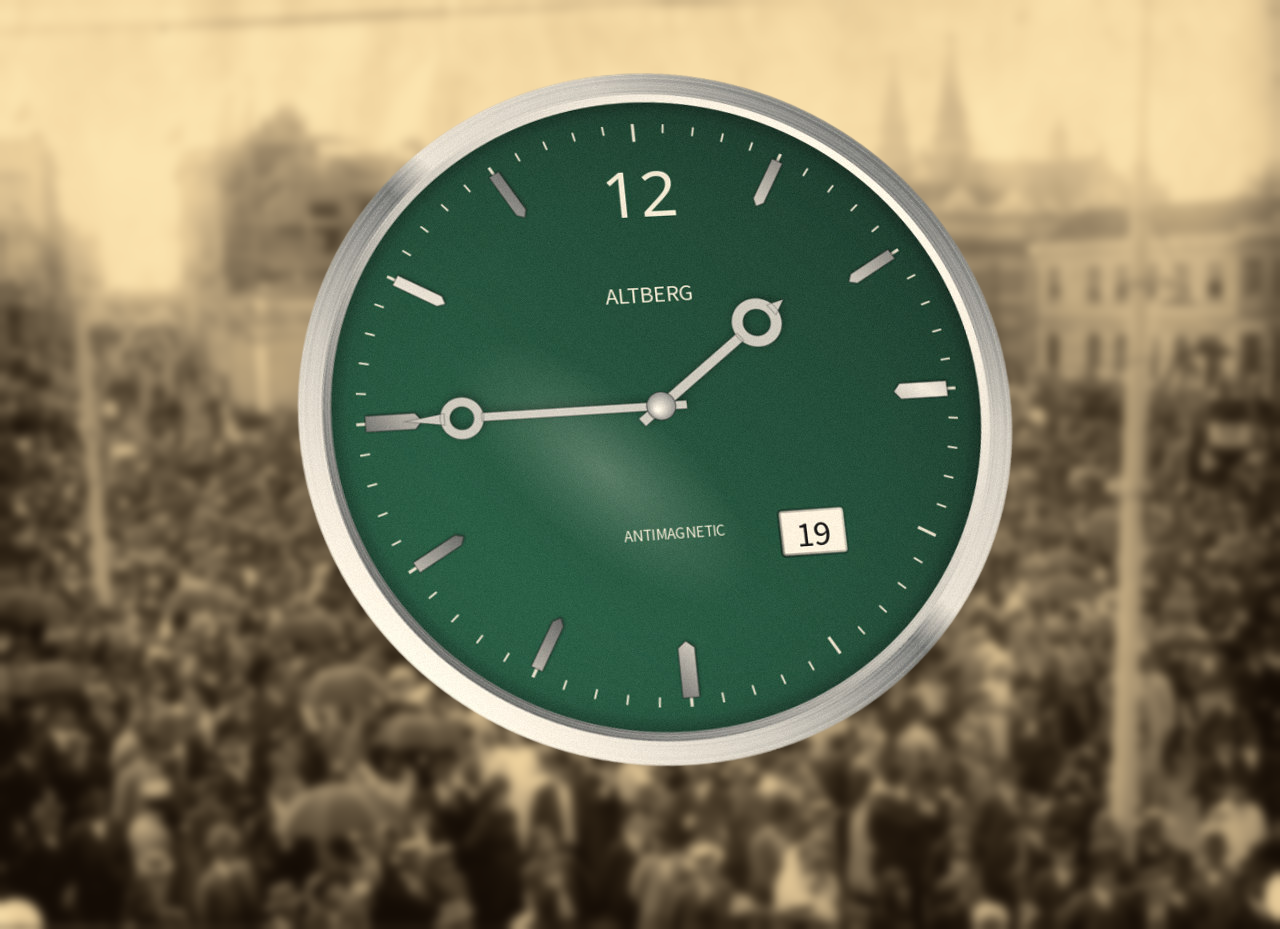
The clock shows 1:45
